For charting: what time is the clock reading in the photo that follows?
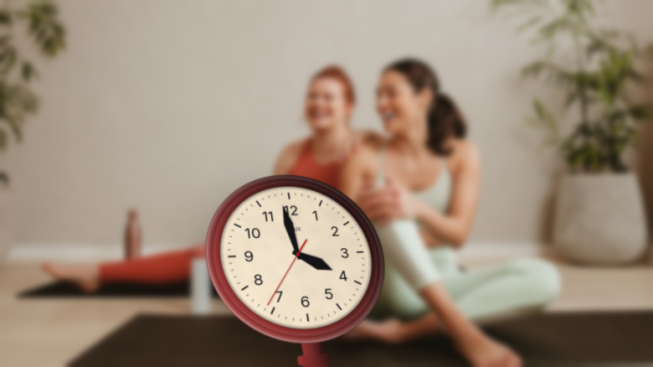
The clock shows 3:58:36
